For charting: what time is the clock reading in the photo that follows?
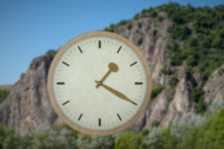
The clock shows 1:20
